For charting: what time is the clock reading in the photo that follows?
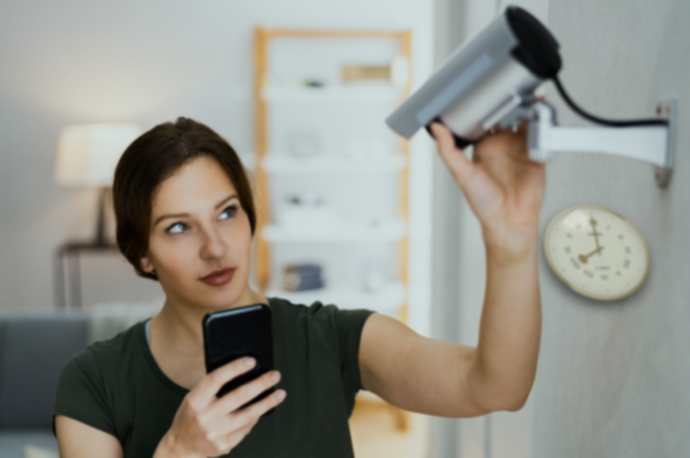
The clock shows 8:00
